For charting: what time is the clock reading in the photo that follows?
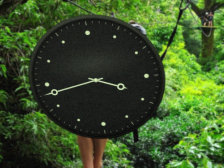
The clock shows 3:43
